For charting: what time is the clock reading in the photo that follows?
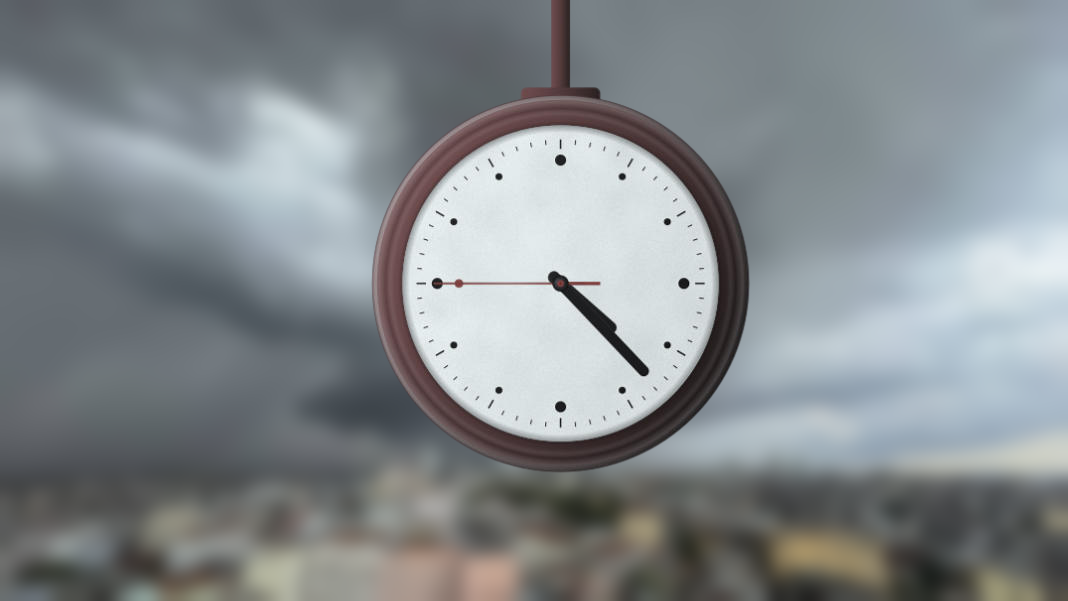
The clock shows 4:22:45
